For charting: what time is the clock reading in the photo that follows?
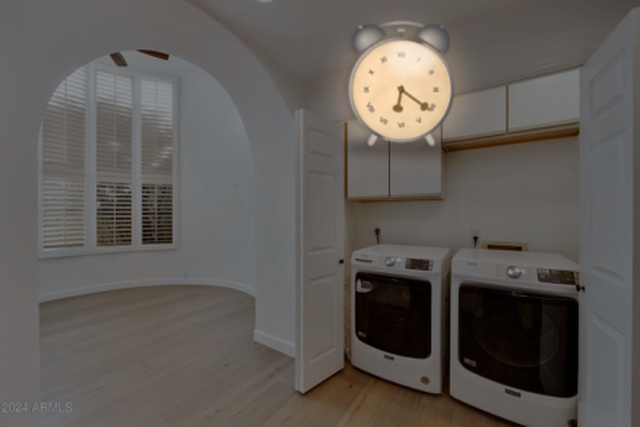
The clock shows 6:21
